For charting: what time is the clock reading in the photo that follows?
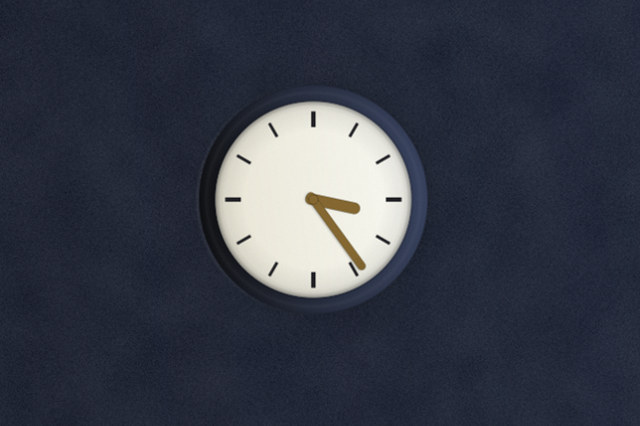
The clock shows 3:24
